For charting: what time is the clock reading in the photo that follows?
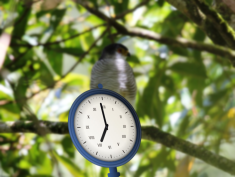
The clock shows 6:59
